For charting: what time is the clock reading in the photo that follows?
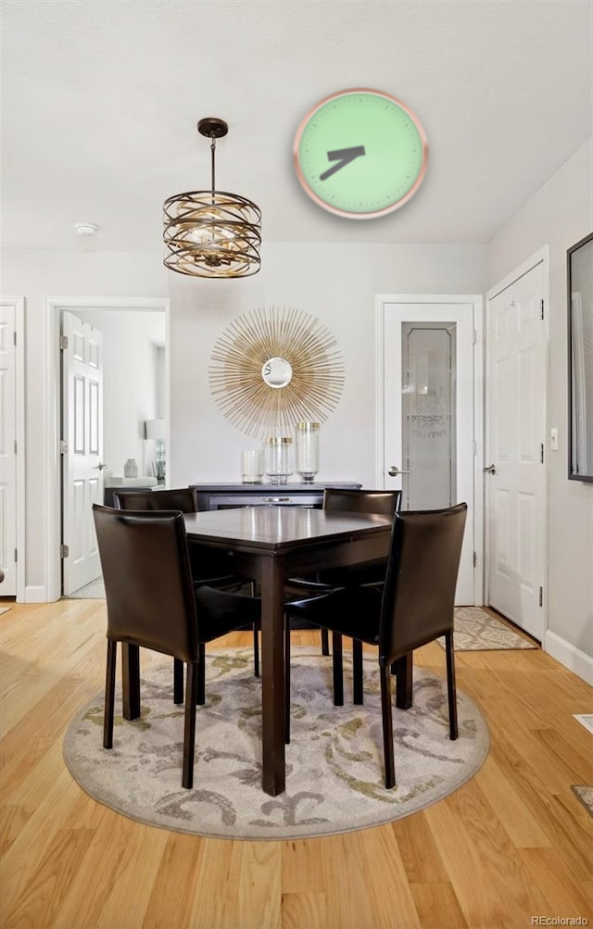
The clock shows 8:39
